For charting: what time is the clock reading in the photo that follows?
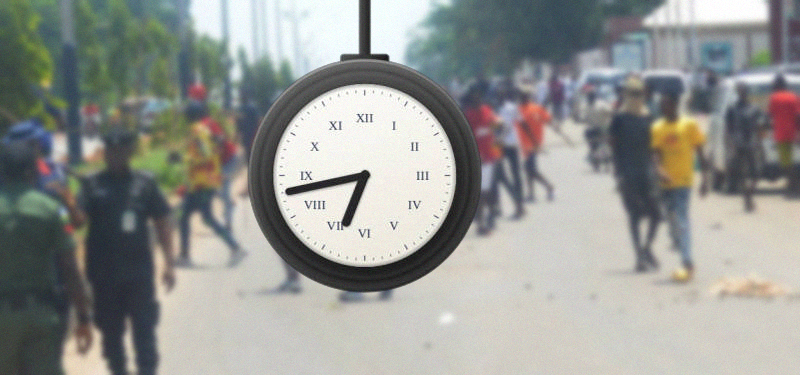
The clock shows 6:43
